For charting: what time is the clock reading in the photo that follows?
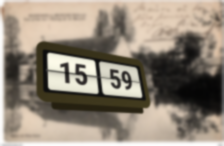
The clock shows 15:59
